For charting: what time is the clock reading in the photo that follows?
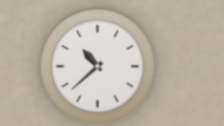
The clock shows 10:38
